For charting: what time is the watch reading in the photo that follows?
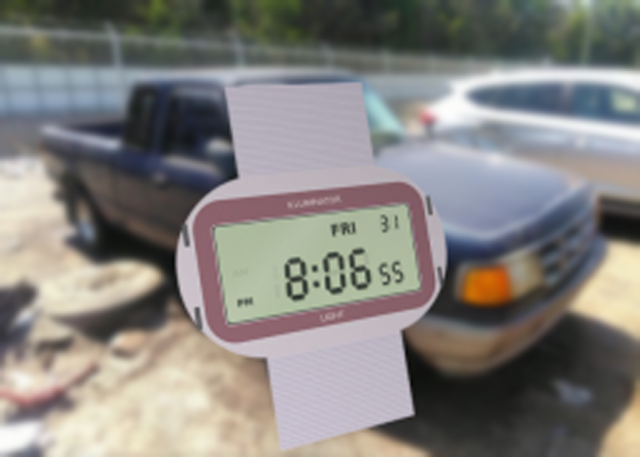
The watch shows 8:06:55
